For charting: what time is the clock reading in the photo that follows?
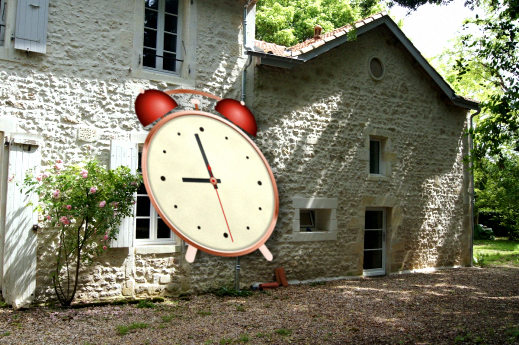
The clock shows 8:58:29
